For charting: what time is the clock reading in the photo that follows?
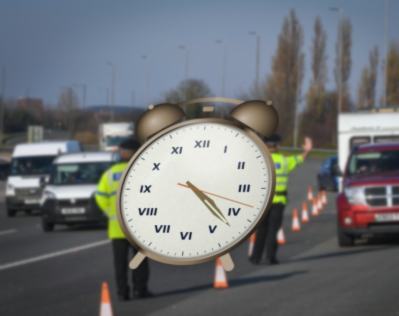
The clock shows 4:22:18
